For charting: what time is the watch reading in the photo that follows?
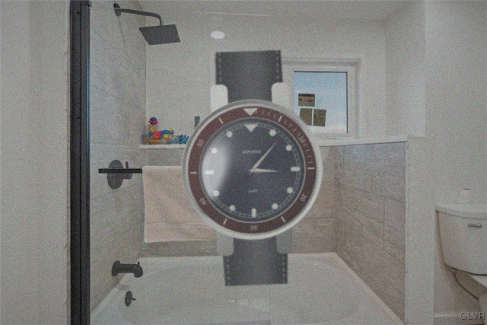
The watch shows 3:07
